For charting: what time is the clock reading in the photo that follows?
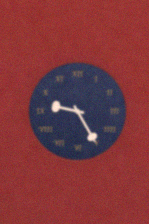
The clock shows 9:25
